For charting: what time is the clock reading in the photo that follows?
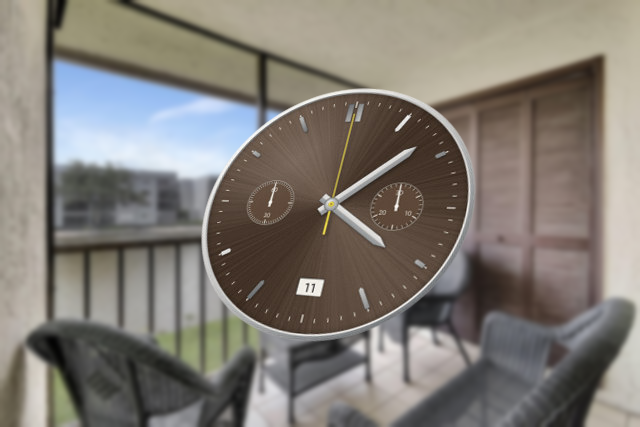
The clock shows 4:08
